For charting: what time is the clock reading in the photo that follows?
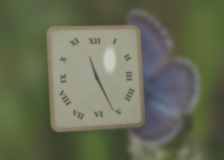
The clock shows 11:26
